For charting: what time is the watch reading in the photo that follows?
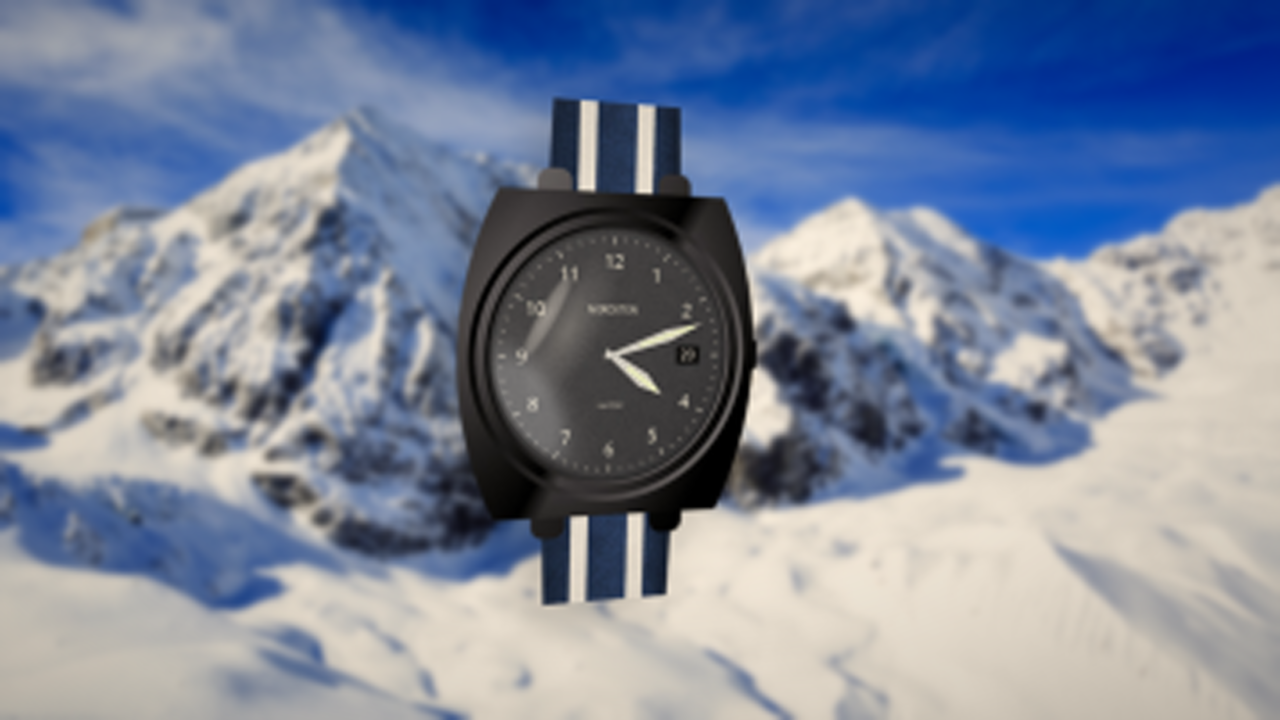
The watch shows 4:12
